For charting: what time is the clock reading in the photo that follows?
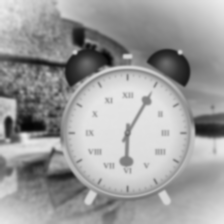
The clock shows 6:05
